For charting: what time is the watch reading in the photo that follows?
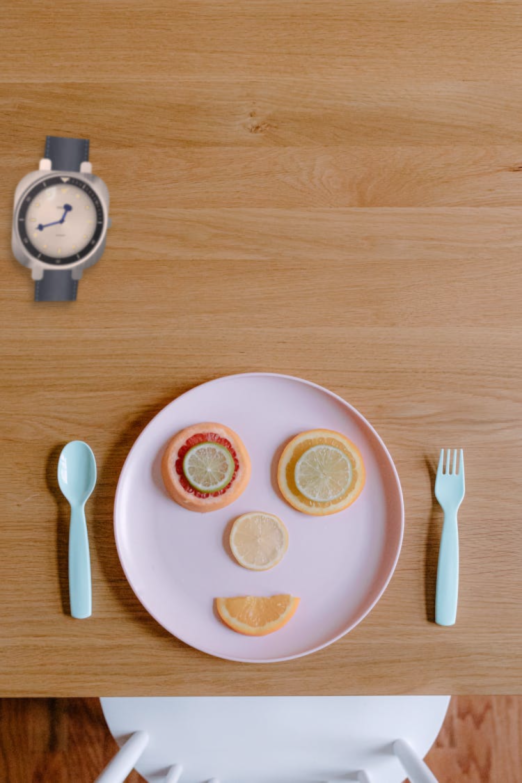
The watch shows 12:42
